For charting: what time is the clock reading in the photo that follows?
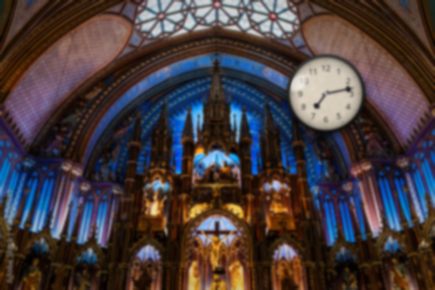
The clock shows 7:13
